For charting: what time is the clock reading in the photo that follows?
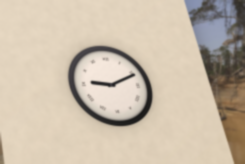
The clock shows 9:11
